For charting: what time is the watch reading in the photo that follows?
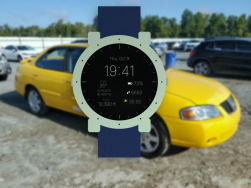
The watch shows 19:41
